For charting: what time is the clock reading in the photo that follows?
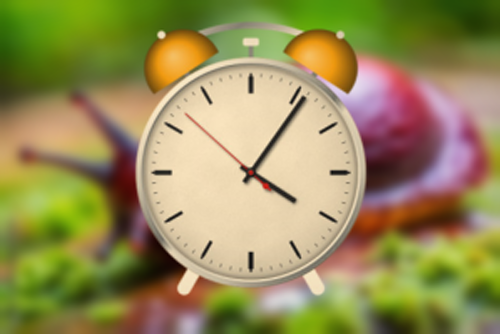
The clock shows 4:05:52
